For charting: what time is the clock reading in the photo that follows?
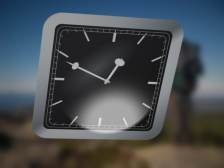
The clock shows 12:49
